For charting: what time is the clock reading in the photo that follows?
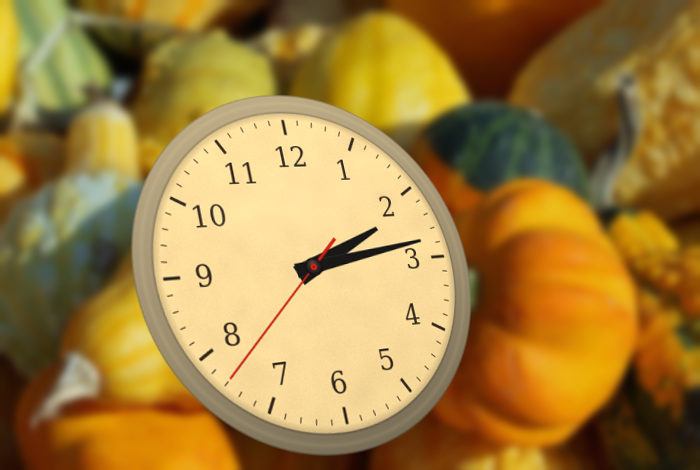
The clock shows 2:13:38
